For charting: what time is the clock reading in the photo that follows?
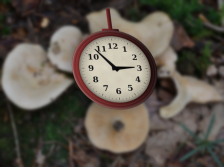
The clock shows 2:53
